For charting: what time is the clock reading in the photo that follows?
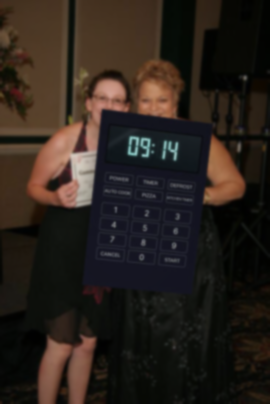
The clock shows 9:14
